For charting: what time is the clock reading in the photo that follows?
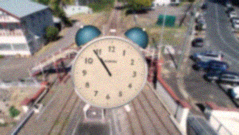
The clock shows 10:54
